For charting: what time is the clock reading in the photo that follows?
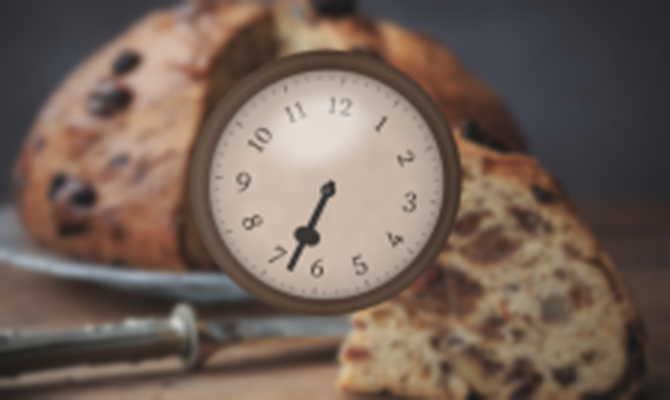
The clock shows 6:33
